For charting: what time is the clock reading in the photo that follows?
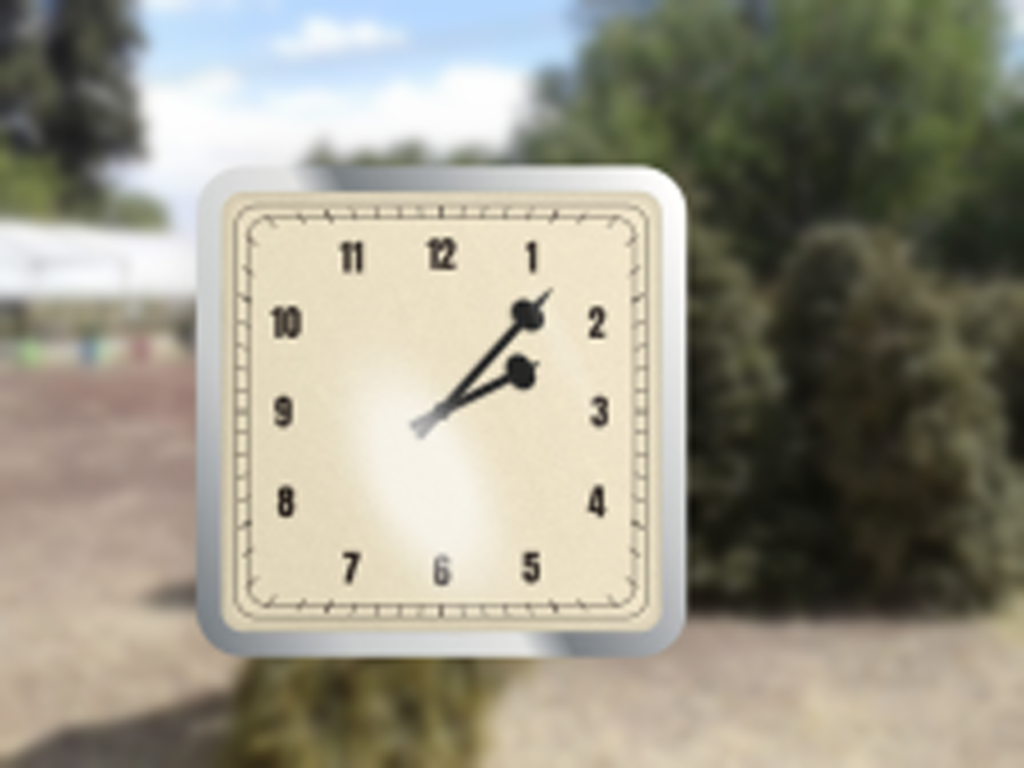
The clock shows 2:07
